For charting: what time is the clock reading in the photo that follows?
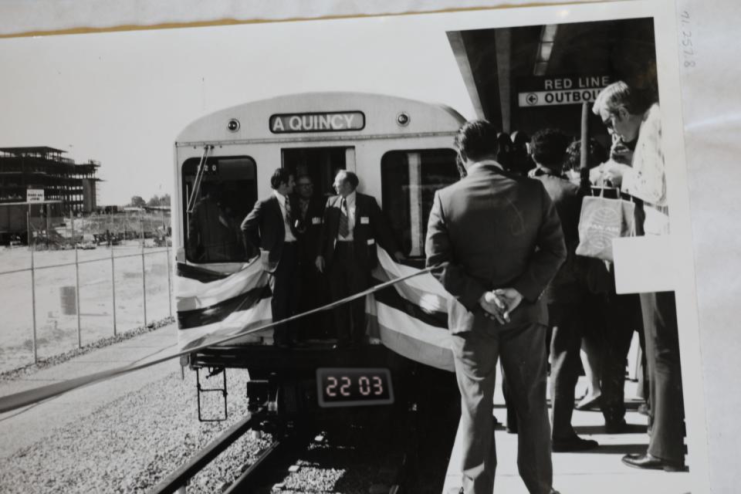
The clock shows 22:03
